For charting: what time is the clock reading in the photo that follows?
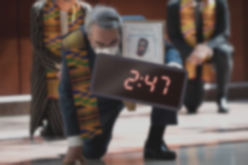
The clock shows 2:47
